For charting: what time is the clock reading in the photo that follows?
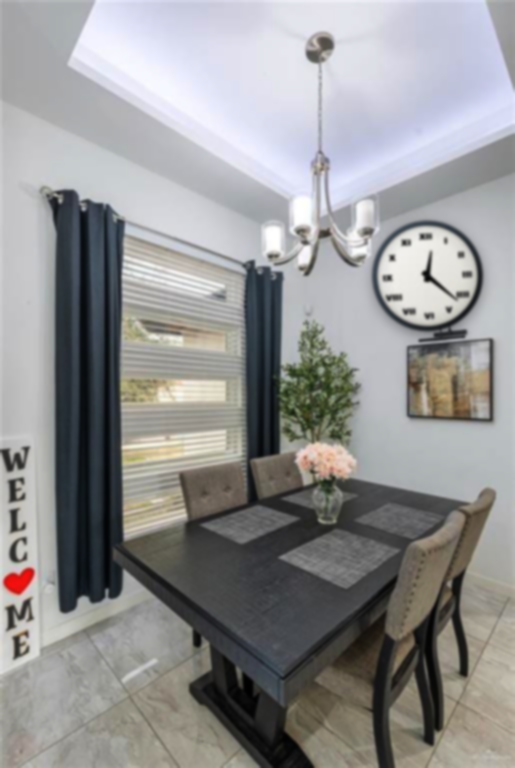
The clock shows 12:22
